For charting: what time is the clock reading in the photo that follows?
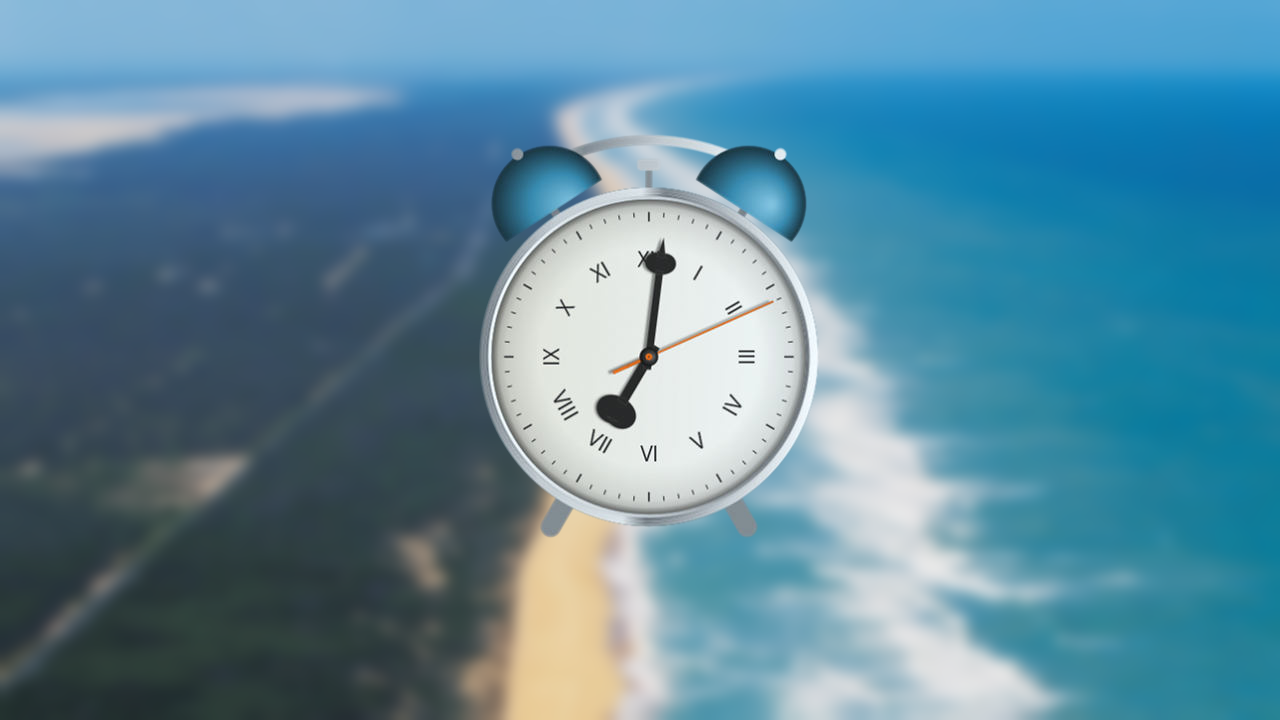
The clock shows 7:01:11
